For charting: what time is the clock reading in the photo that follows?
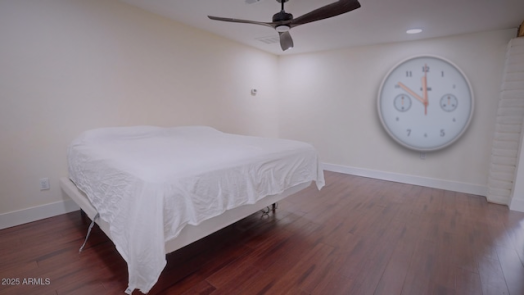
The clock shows 11:51
